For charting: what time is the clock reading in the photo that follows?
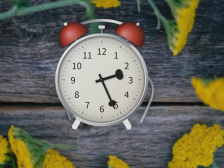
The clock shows 2:26
